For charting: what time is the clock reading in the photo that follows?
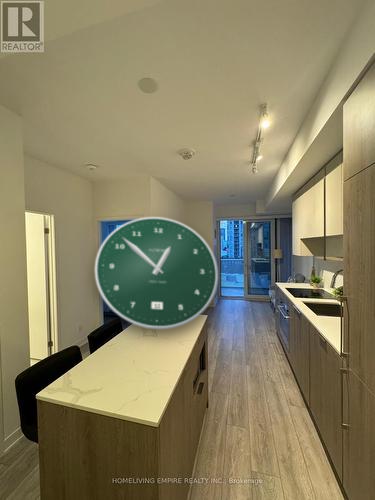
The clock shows 12:52
